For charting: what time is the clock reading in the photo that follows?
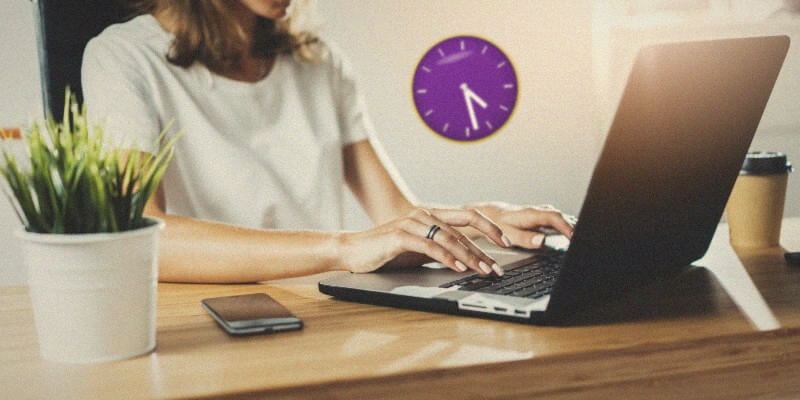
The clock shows 4:28
